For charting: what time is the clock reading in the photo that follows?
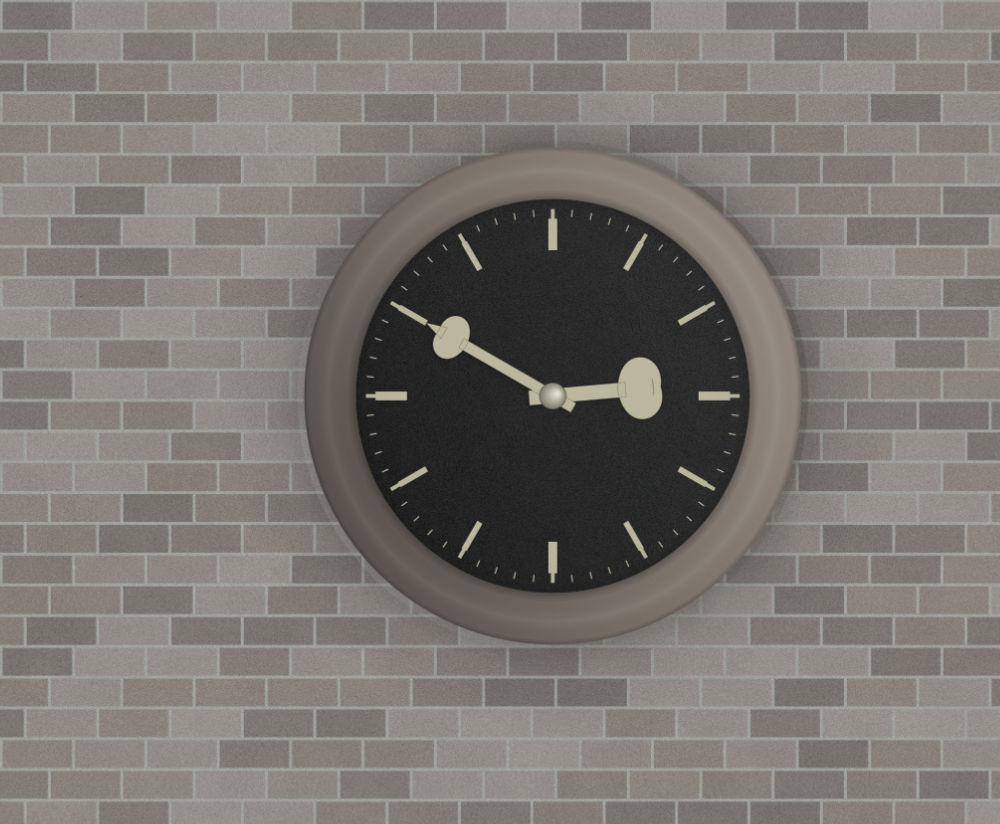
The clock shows 2:50
